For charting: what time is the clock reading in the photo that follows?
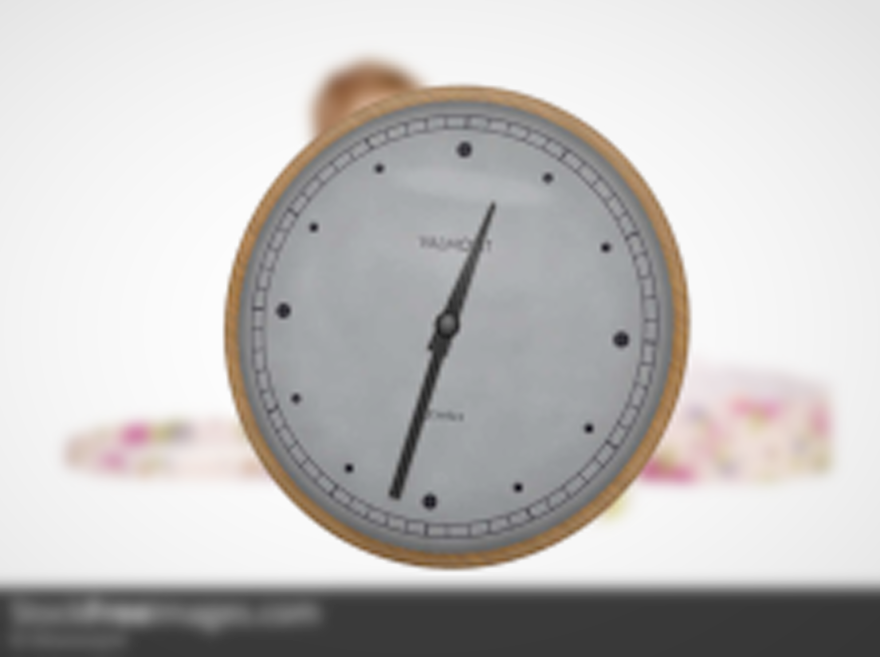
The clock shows 12:32
